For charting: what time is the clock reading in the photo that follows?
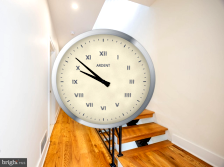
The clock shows 9:52
